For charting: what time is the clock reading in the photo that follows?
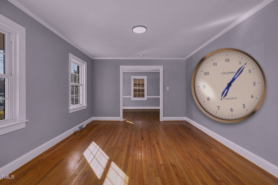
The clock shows 7:07
